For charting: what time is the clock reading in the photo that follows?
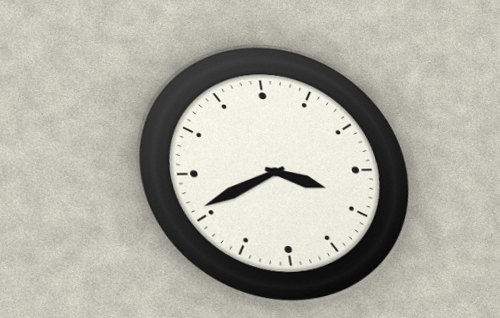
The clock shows 3:41
